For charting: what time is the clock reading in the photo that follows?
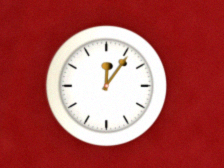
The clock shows 12:06
